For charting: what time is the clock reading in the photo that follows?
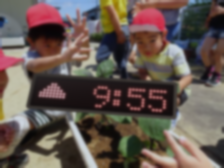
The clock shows 9:55
